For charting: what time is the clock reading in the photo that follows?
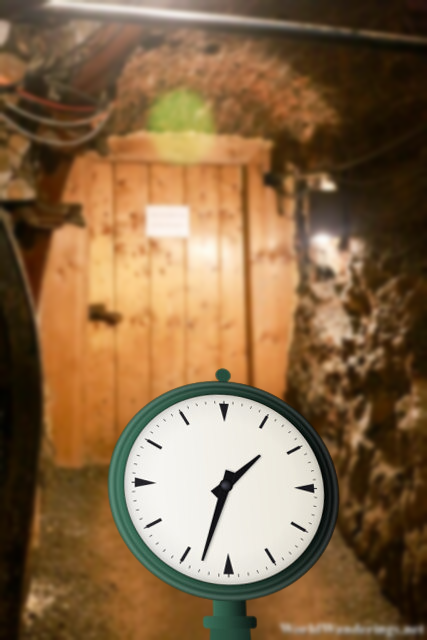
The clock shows 1:33
